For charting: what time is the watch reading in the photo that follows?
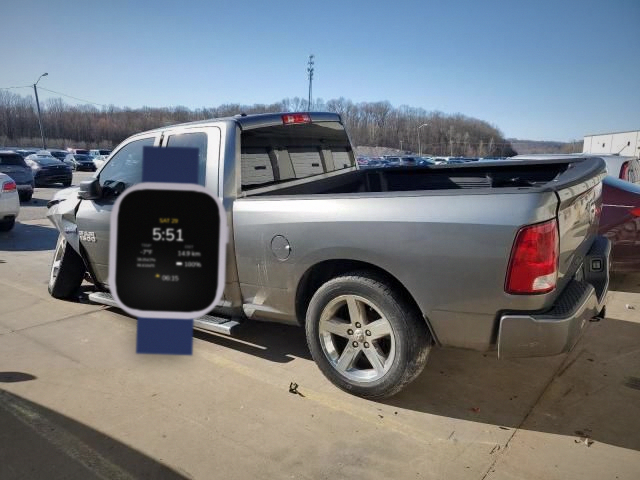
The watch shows 5:51
